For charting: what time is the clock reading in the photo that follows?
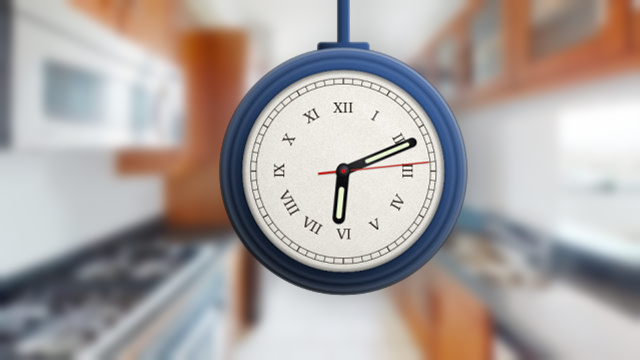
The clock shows 6:11:14
